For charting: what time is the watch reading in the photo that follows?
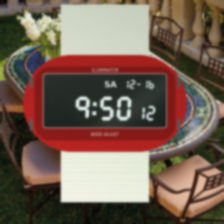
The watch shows 9:50:12
